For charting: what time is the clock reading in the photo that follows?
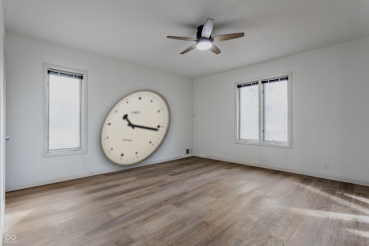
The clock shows 10:16
